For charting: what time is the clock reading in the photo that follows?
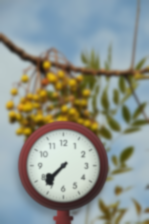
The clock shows 7:37
